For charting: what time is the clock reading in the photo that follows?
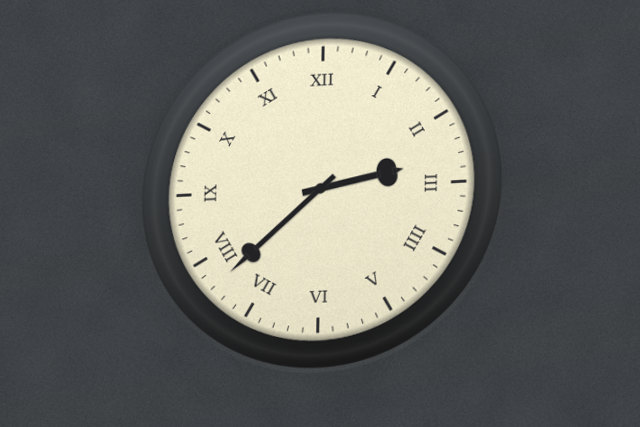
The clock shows 2:38
